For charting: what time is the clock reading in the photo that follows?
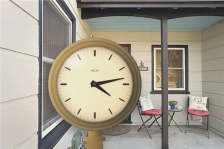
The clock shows 4:13
